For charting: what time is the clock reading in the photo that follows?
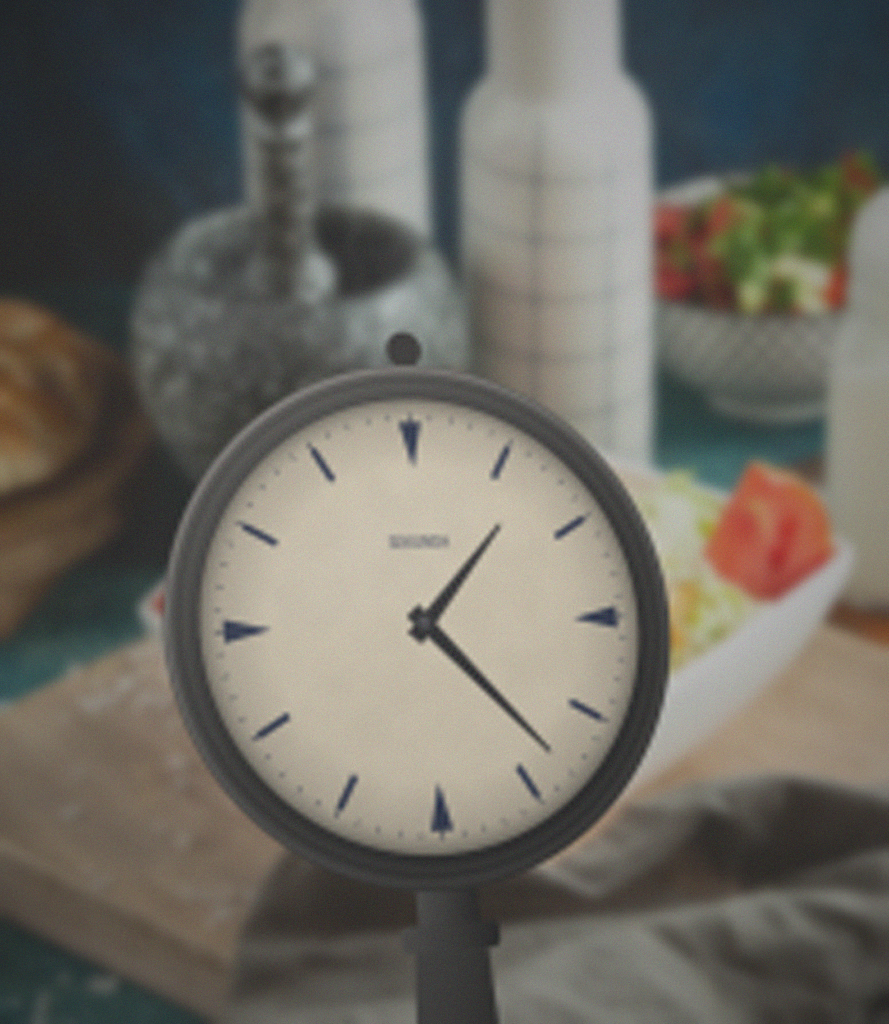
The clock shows 1:23
